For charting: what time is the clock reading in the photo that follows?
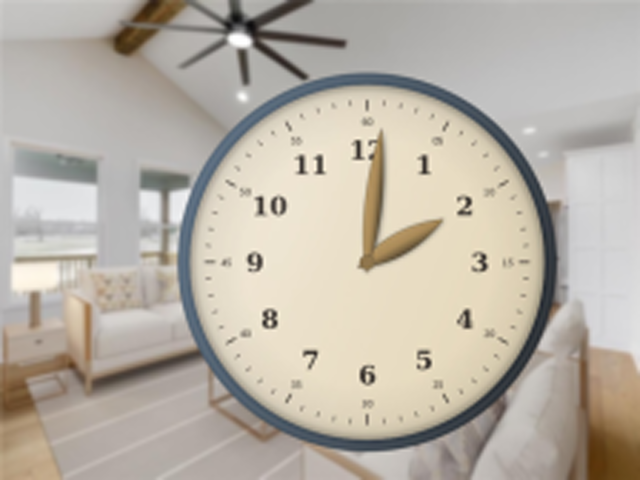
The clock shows 2:01
